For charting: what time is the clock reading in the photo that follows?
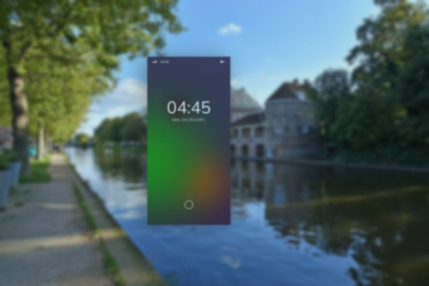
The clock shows 4:45
